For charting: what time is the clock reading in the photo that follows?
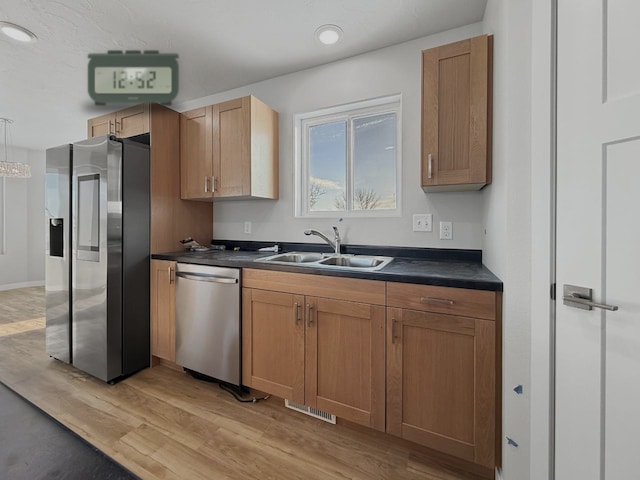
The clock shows 12:52
